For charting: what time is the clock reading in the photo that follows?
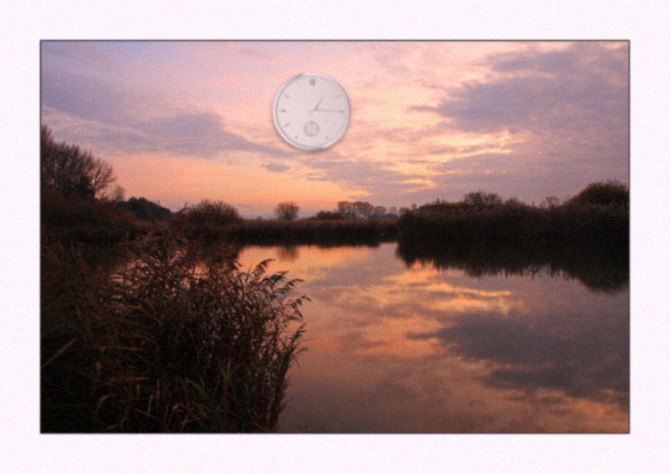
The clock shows 1:15
